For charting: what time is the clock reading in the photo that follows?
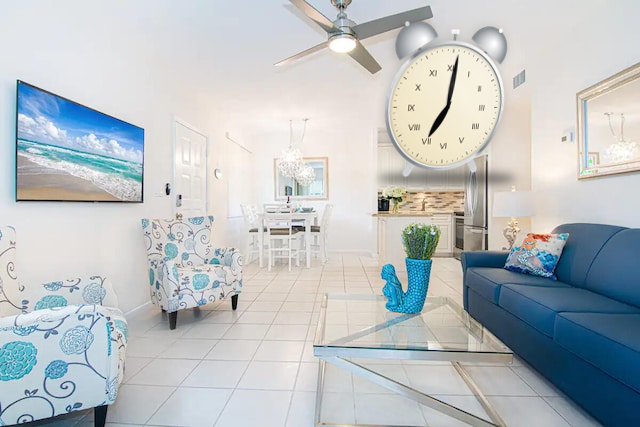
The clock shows 7:01
